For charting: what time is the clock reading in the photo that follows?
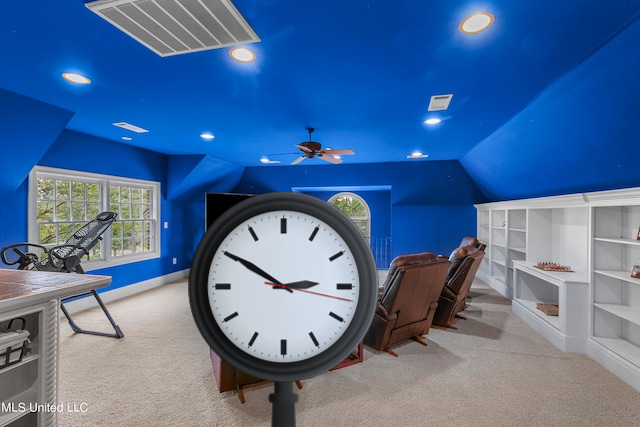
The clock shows 2:50:17
